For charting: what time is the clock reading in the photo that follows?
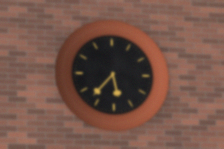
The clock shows 5:37
